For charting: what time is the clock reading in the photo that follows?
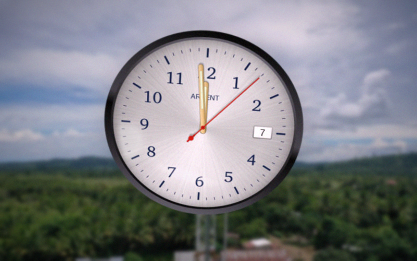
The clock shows 11:59:07
